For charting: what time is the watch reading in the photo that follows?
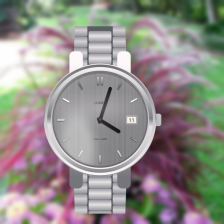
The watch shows 4:03
